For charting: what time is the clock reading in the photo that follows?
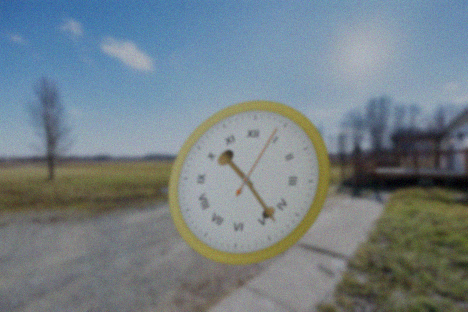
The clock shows 10:23:04
